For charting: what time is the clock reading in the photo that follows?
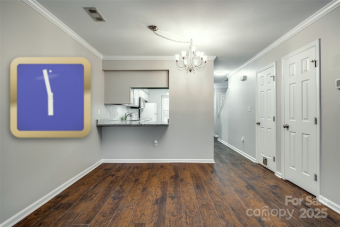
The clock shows 5:58
